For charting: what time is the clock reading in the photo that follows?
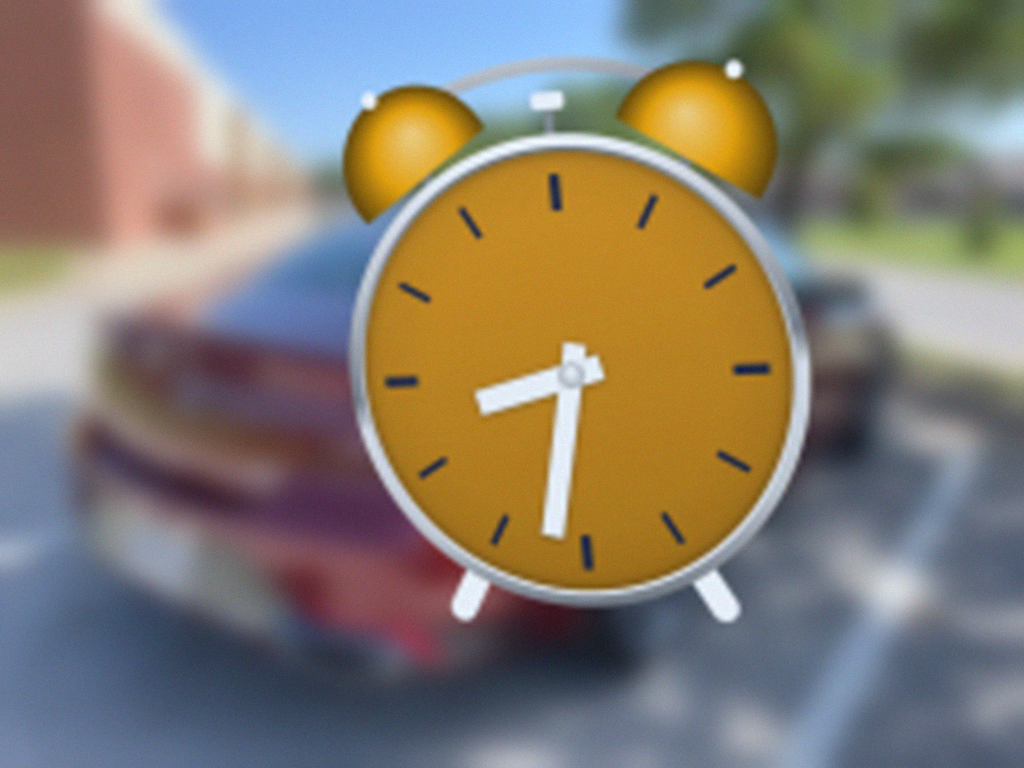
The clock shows 8:32
